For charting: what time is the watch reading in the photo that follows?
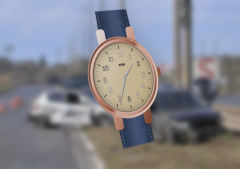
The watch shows 1:34
